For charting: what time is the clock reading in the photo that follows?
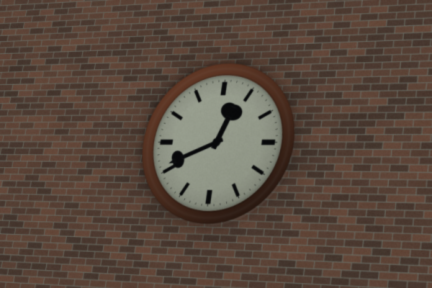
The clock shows 12:41
